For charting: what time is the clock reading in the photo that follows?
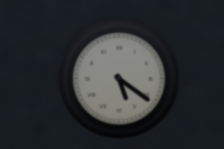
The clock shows 5:21
